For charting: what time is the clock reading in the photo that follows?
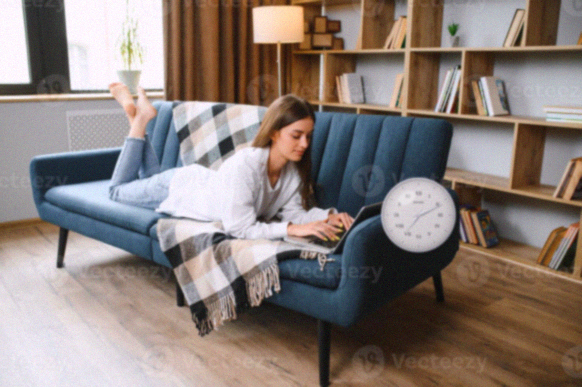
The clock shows 7:11
